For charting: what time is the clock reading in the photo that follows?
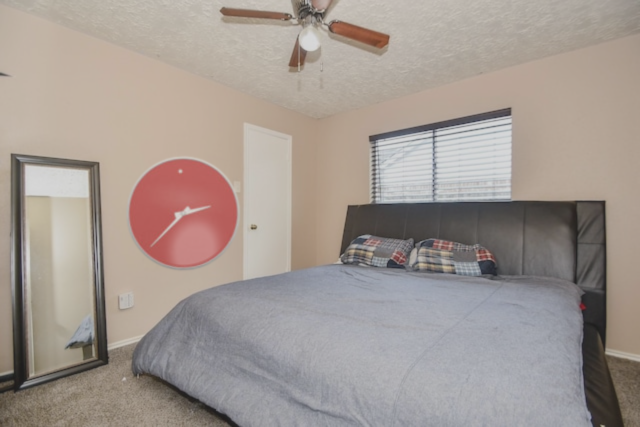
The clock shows 2:38
